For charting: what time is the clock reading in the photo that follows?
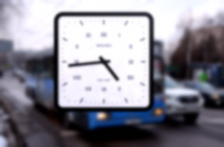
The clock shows 4:44
